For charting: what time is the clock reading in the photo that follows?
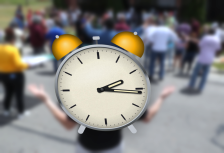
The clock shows 2:16
